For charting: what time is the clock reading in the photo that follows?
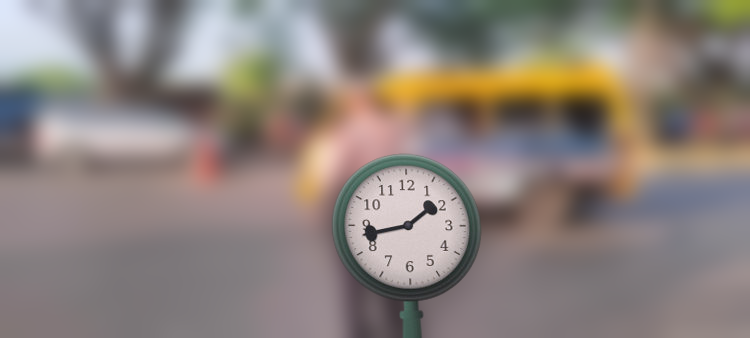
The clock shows 1:43
